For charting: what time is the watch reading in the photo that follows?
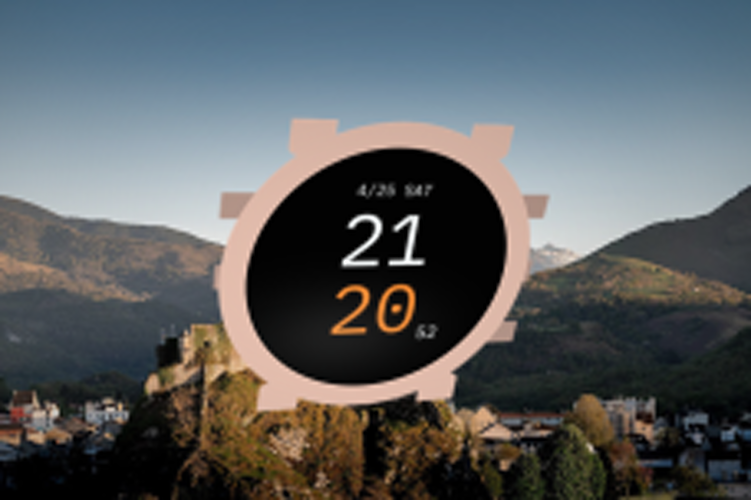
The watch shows 21:20
